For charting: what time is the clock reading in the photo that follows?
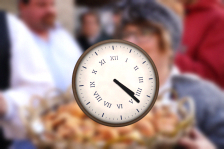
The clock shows 4:23
